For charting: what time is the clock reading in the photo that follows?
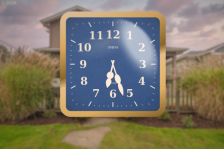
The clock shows 6:27
